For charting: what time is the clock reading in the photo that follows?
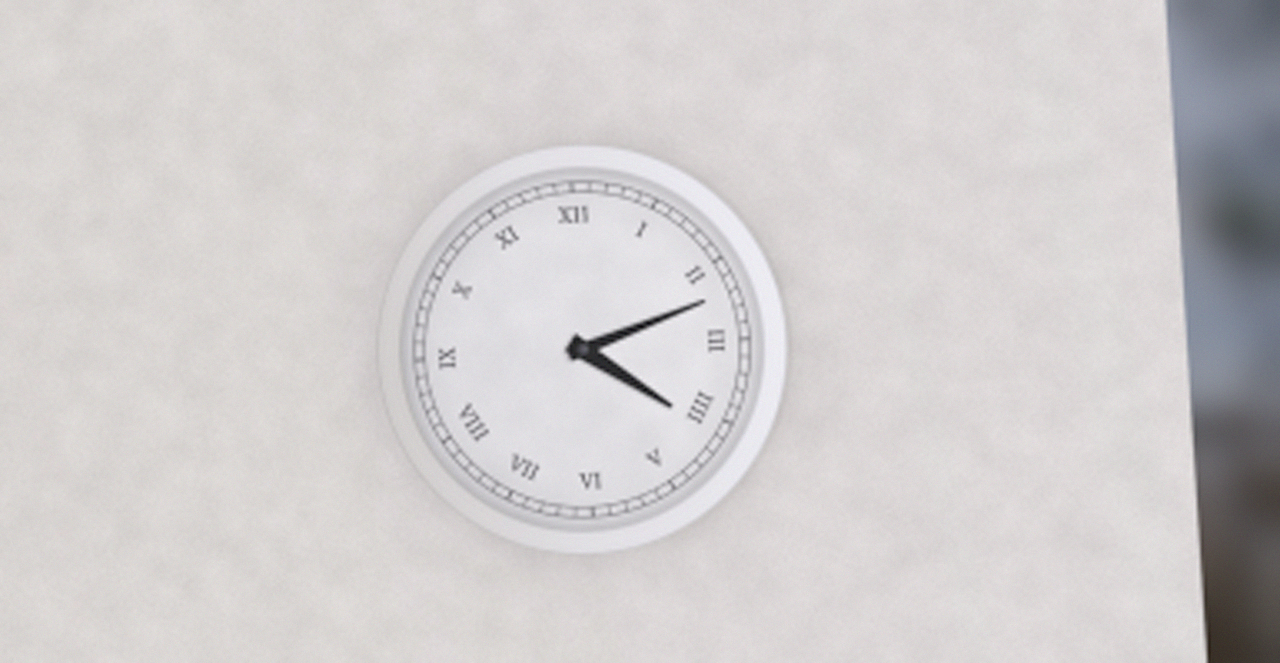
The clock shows 4:12
